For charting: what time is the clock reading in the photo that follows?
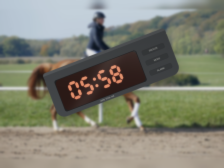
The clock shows 5:58
